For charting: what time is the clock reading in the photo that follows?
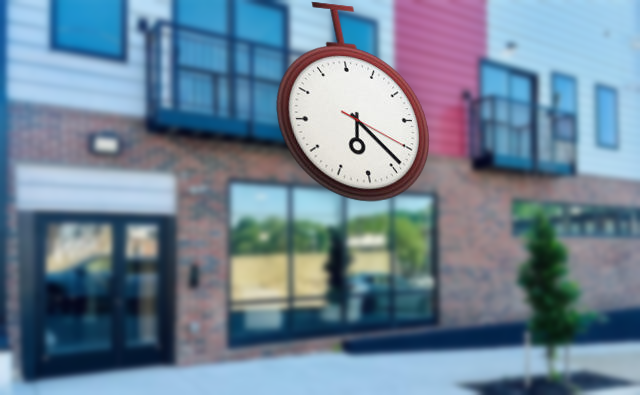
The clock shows 6:23:20
